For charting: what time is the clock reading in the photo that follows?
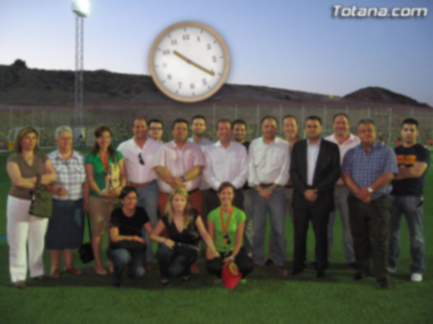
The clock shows 10:21
